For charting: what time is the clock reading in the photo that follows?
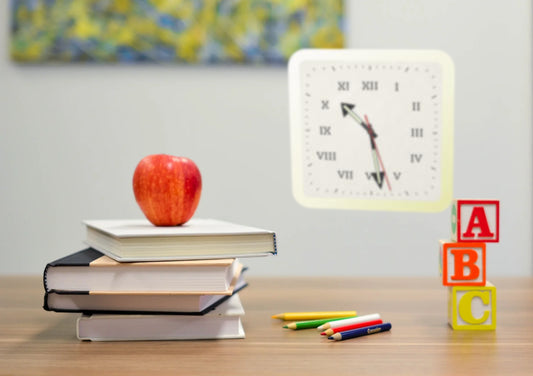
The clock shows 10:28:27
